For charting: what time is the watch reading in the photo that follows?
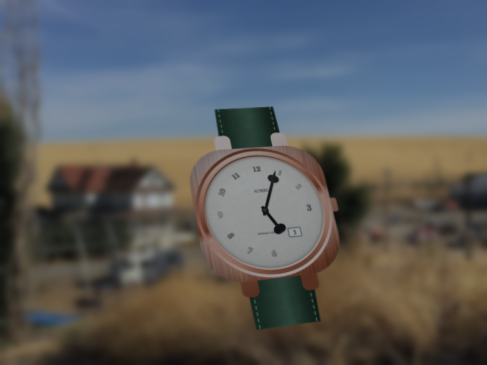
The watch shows 5:04
